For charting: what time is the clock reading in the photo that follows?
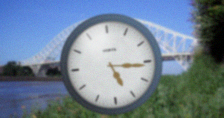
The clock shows 5:16
